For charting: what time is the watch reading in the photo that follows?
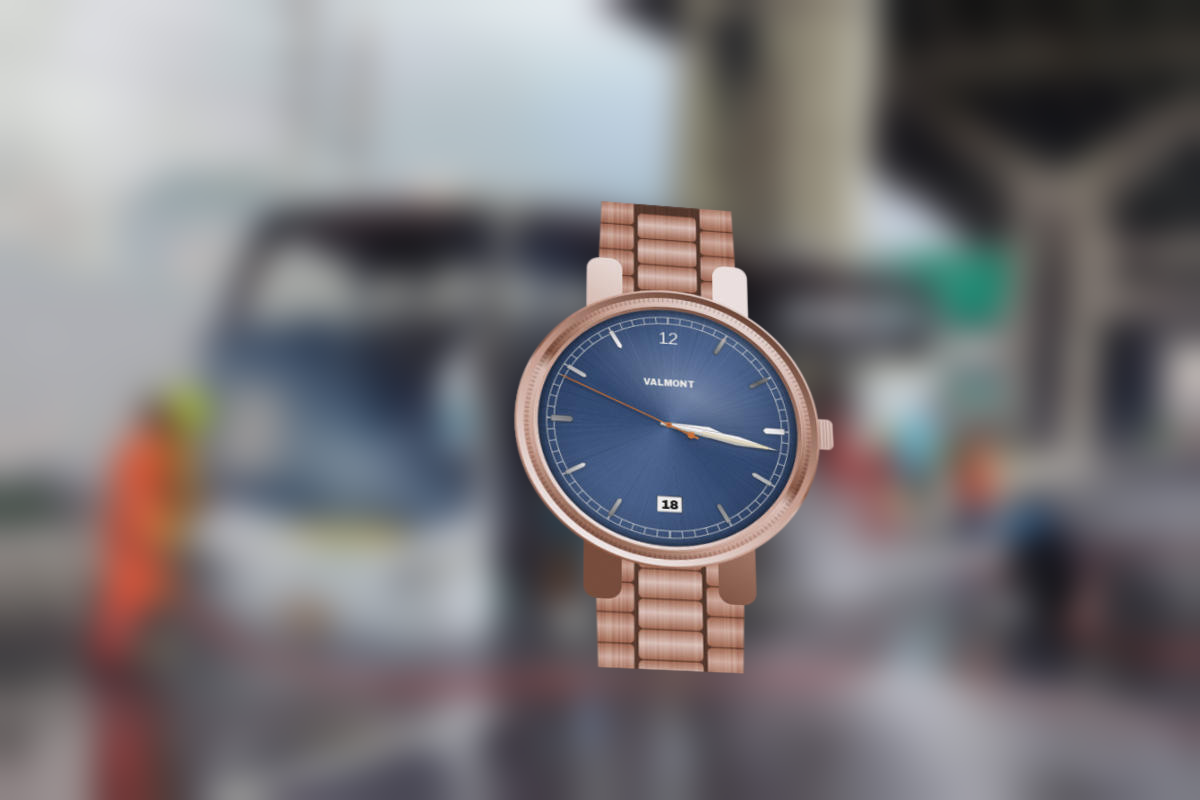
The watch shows 3:16:49
